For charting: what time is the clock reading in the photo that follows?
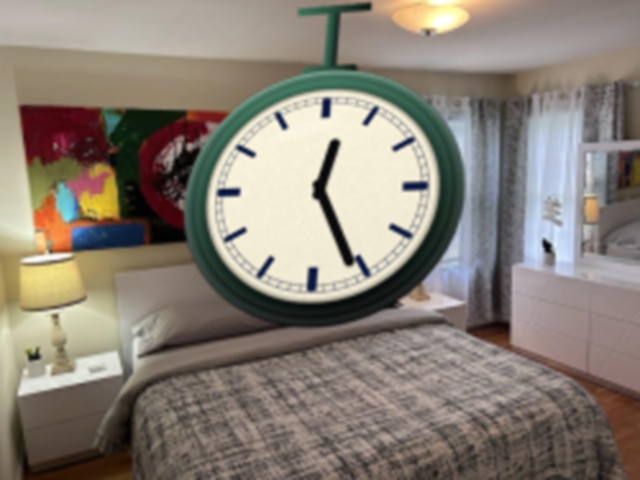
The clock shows 12:26
